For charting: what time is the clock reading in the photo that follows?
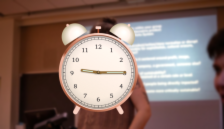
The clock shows 9:15
